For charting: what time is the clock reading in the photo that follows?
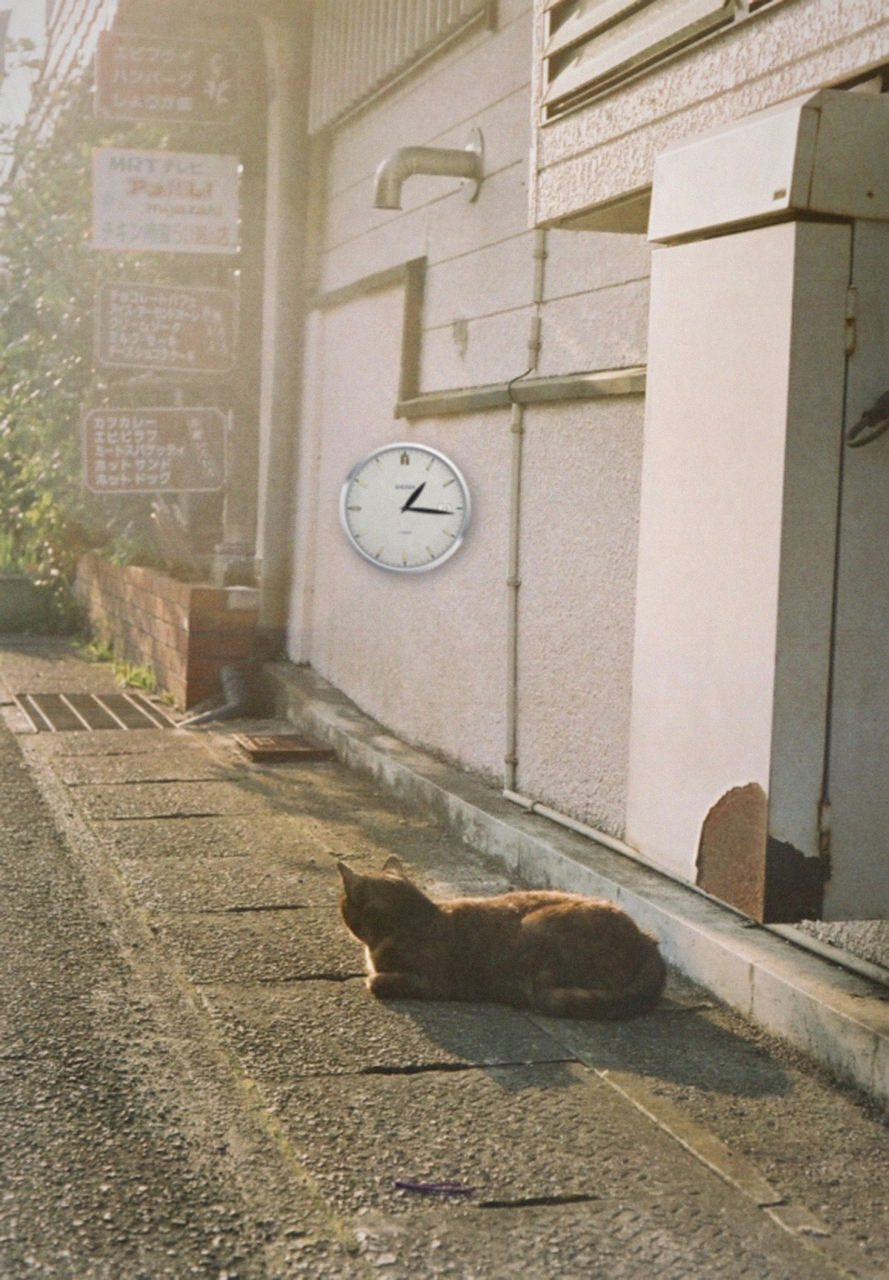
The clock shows 1:16
